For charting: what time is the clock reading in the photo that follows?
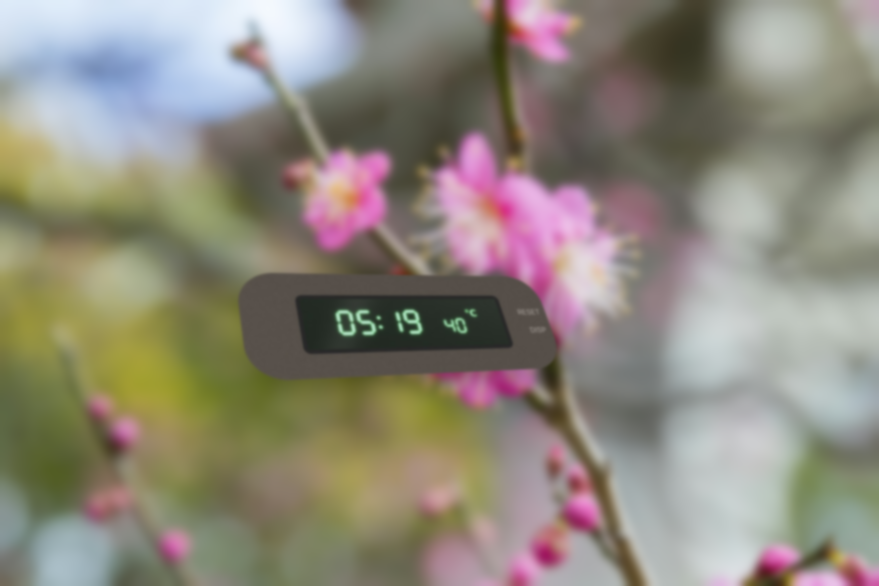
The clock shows 5:19
